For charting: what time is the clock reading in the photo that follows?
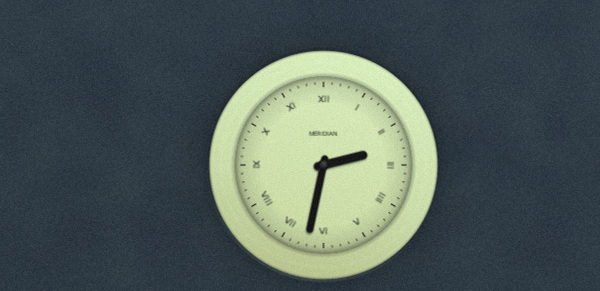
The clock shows 2:32
